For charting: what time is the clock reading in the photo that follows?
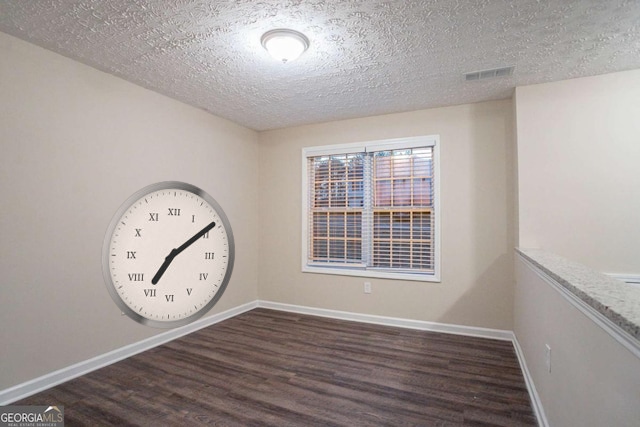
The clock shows 7:09
